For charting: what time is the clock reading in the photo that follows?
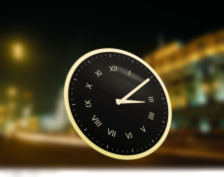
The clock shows 3:10
